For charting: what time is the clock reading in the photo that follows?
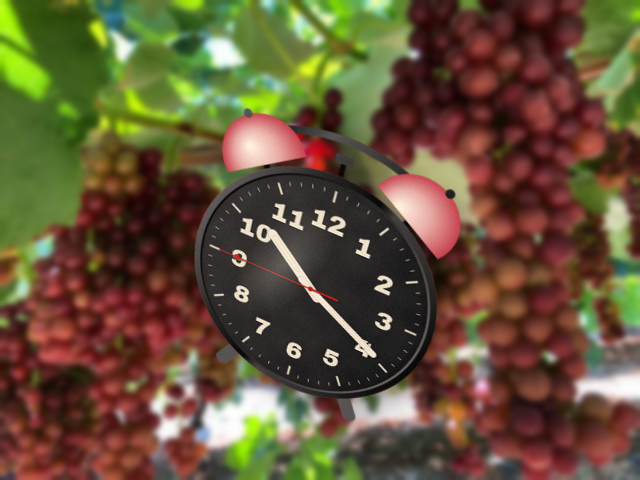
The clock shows 10:19:45
